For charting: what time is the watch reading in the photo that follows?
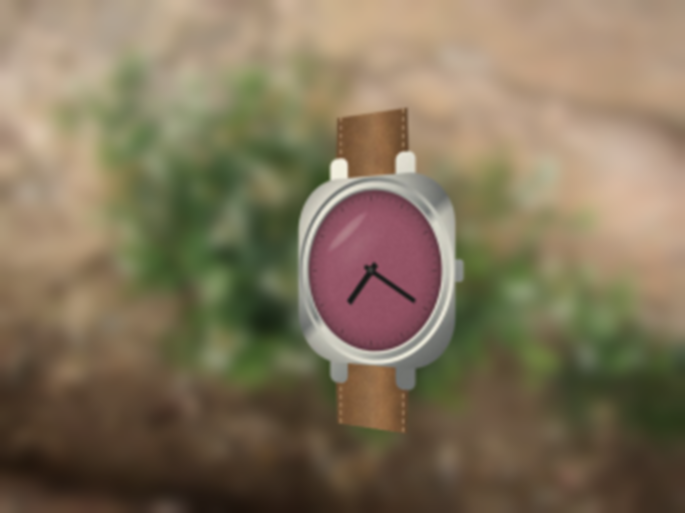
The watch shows 7:20
